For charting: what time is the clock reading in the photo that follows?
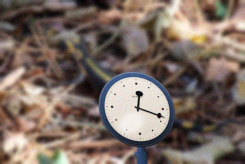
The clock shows 12:18
